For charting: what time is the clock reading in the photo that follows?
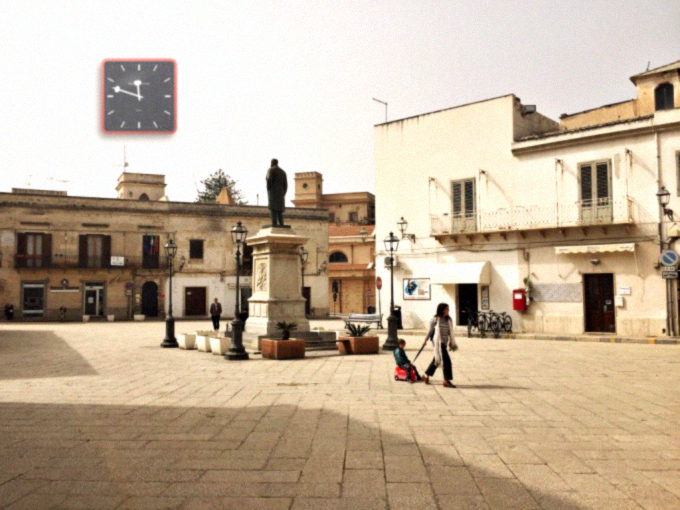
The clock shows 11:48
